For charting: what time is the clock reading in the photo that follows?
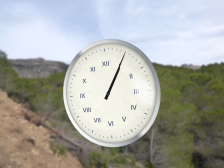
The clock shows 1:05
